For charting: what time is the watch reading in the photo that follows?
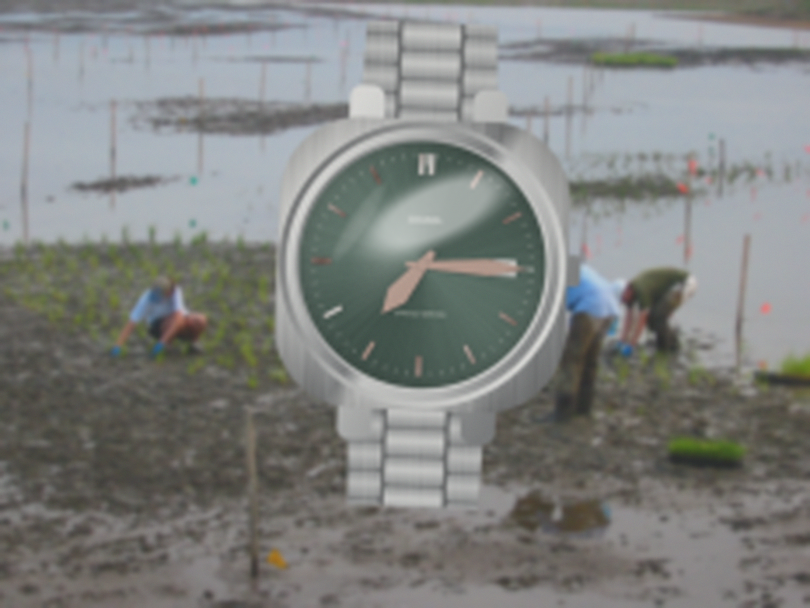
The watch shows 7:15
